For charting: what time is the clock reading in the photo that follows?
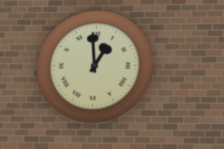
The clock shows 12:59
